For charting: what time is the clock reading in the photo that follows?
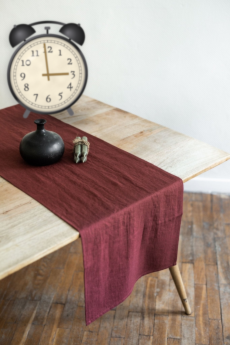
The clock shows 2:59
